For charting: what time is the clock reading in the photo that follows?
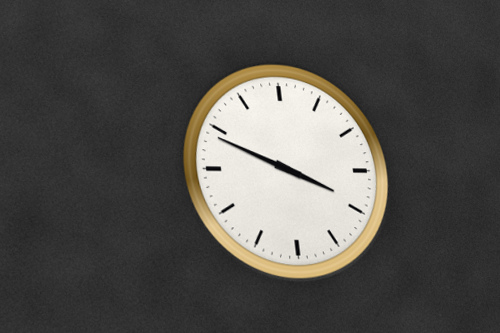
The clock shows 3:49
